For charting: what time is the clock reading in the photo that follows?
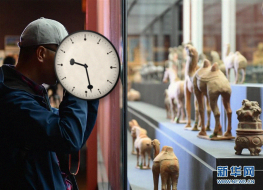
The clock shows 9:28
